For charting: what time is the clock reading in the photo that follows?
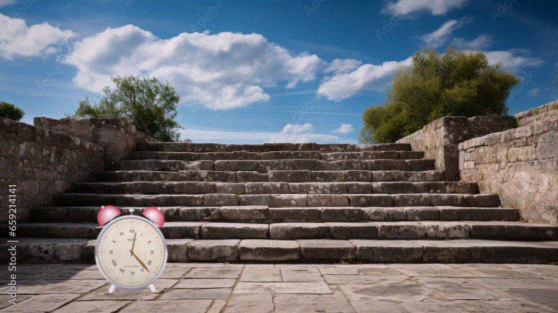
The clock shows 12:23
